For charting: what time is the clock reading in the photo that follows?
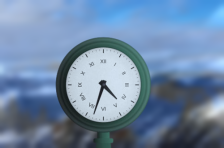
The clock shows 4:33
